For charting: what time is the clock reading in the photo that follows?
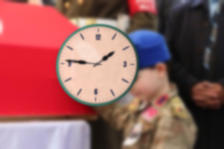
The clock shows 1:46
